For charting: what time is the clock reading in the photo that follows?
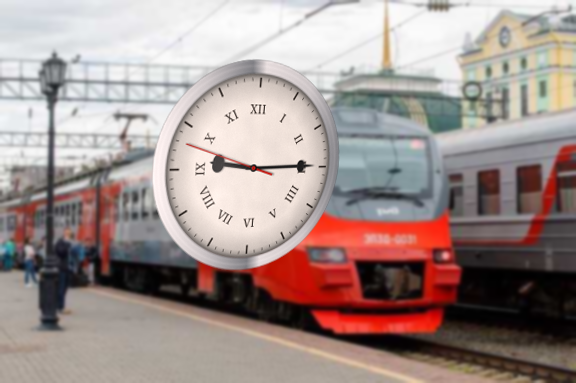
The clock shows 9:14:48
